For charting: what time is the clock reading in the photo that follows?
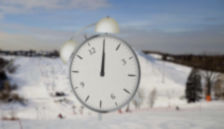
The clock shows 1:05
